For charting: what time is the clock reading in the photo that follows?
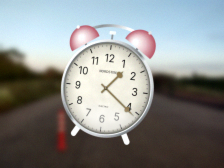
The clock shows 1:21
